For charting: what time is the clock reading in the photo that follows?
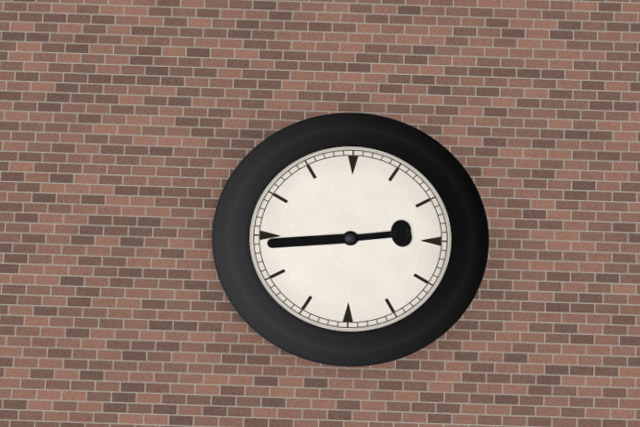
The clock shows 2:44
